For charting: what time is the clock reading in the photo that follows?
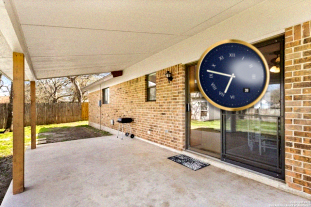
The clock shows 6:47
